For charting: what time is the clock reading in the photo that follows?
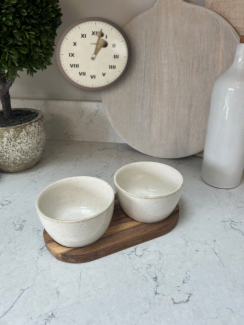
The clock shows 1:02
